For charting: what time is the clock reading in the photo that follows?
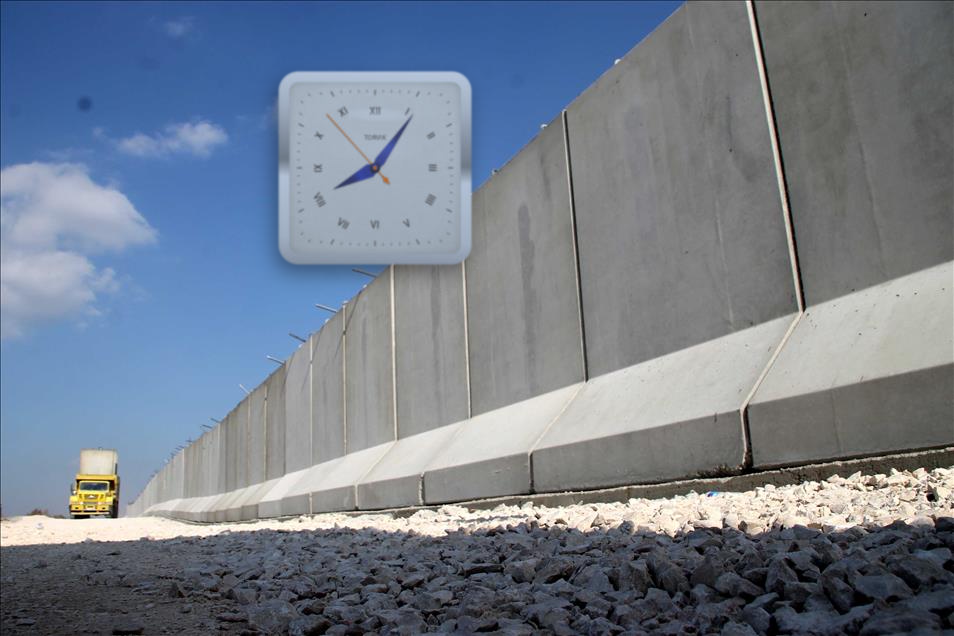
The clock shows 8:05:53
